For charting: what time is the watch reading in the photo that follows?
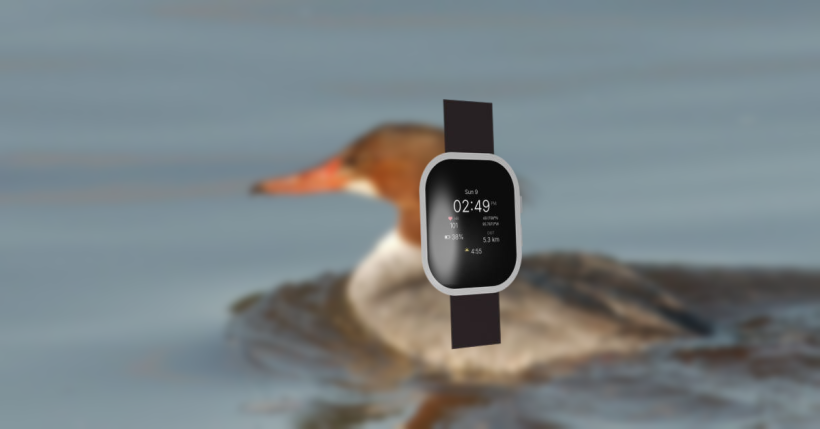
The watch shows 2:49
